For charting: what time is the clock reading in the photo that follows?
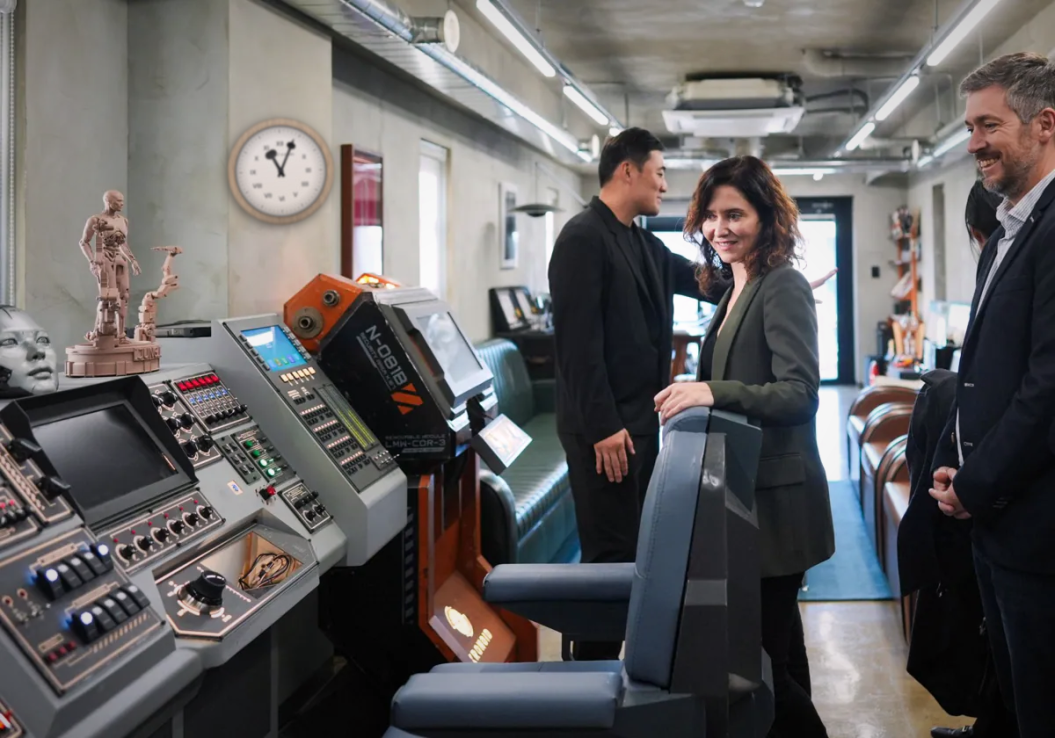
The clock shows 11:04
